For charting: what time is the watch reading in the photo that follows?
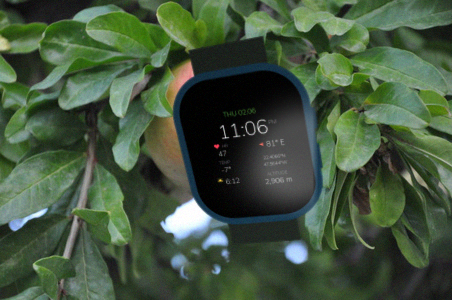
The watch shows 11:06
